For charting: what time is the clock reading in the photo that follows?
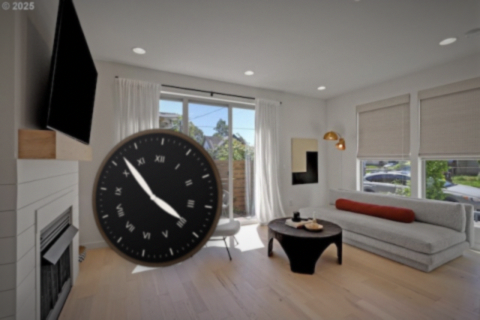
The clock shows 3:52
